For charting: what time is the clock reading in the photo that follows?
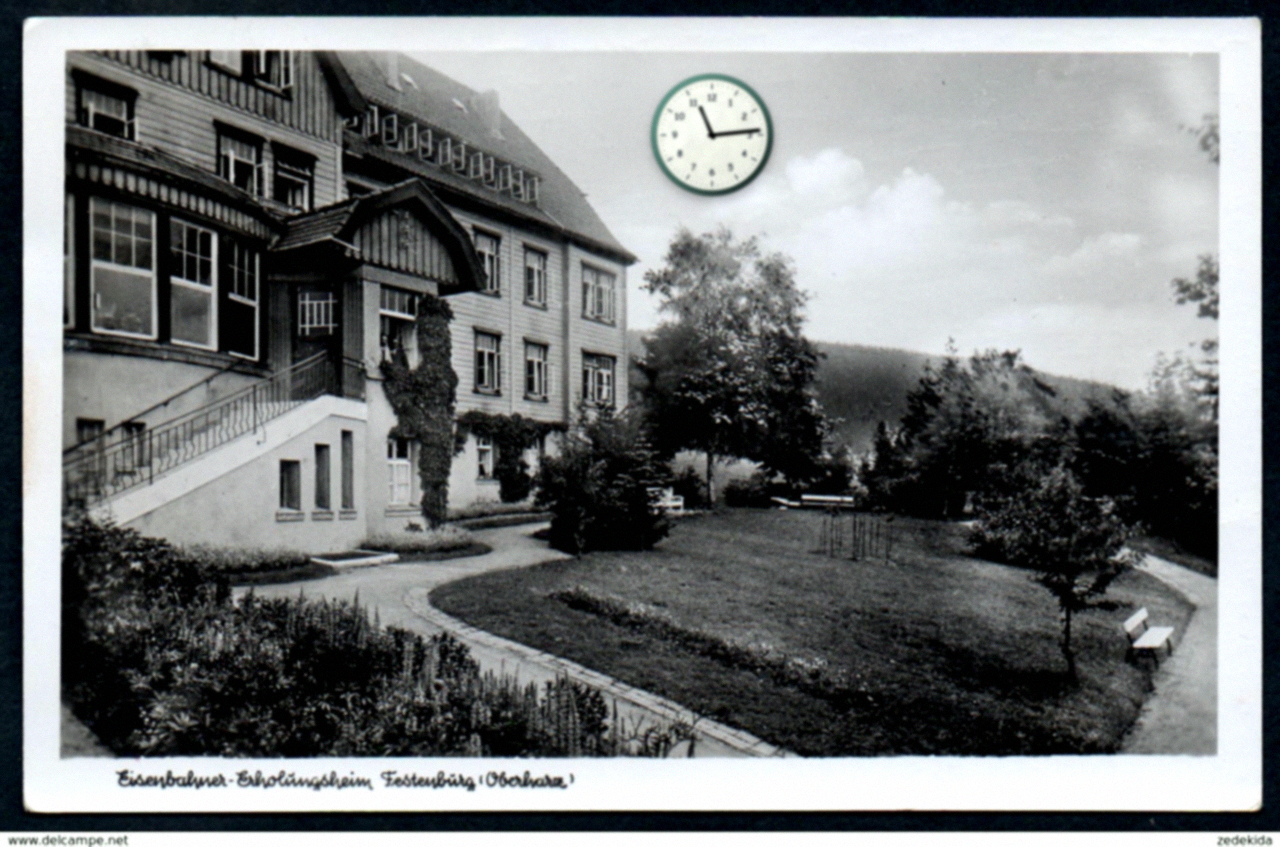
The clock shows 11:14
